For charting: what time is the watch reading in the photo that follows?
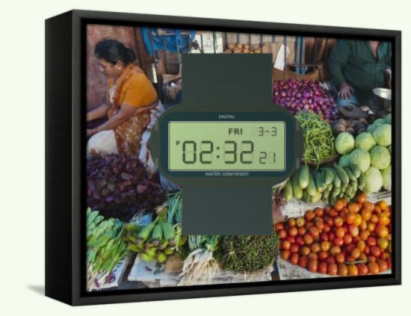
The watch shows 2:32:21
